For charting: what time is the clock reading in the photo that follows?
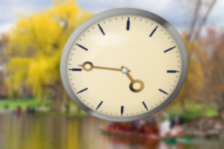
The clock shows 4:46
